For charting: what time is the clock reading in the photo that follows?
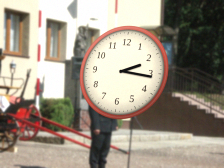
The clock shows 2:16
